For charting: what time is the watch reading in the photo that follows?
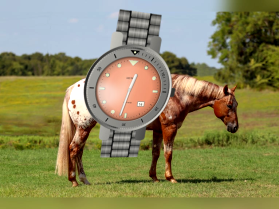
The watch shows 12:32
